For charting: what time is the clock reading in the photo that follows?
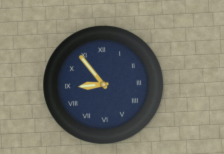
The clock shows 8:54
